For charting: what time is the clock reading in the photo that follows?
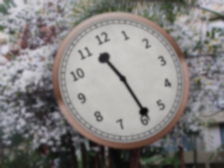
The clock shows 11:29
